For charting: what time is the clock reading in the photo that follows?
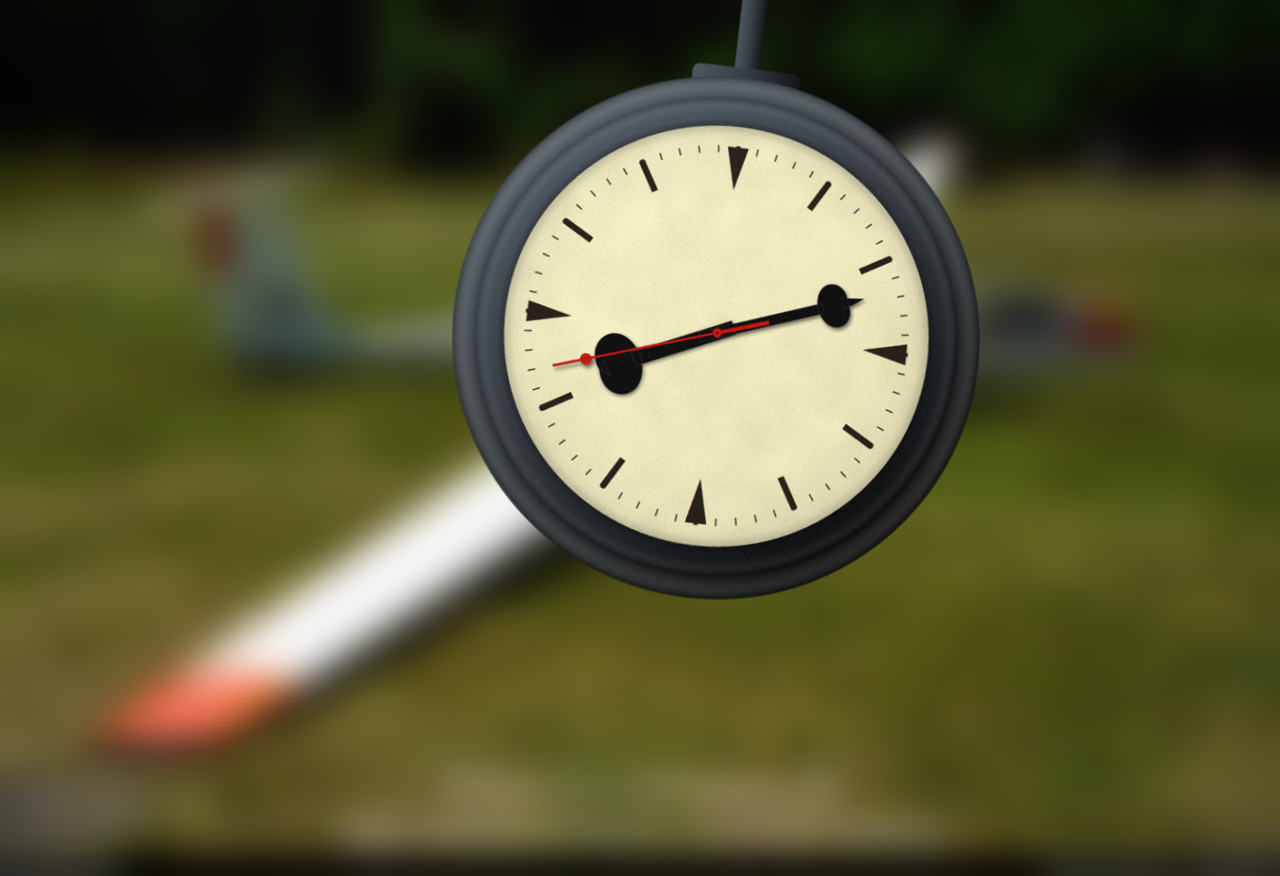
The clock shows 8:11:42
